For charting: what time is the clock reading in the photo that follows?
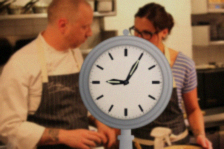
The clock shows 9:05
